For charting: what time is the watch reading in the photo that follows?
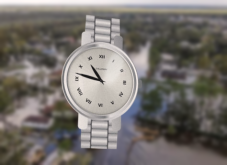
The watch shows 10:47
